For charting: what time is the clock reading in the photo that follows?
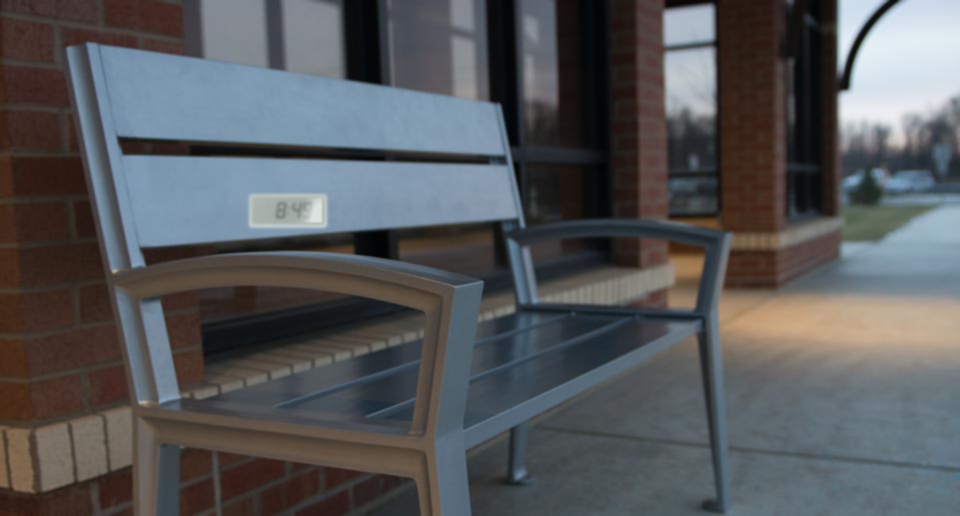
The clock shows 8:49
